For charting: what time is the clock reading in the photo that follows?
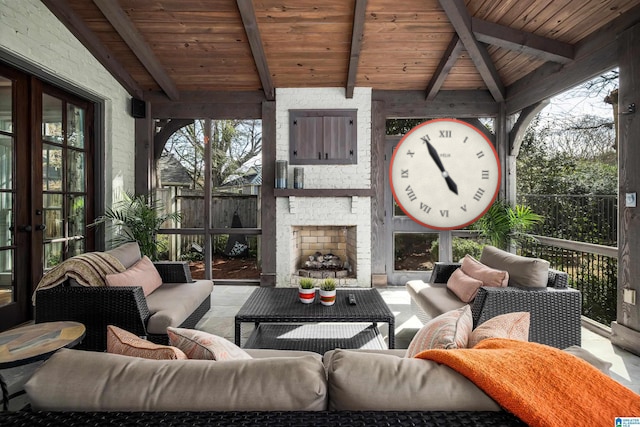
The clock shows 4:55
